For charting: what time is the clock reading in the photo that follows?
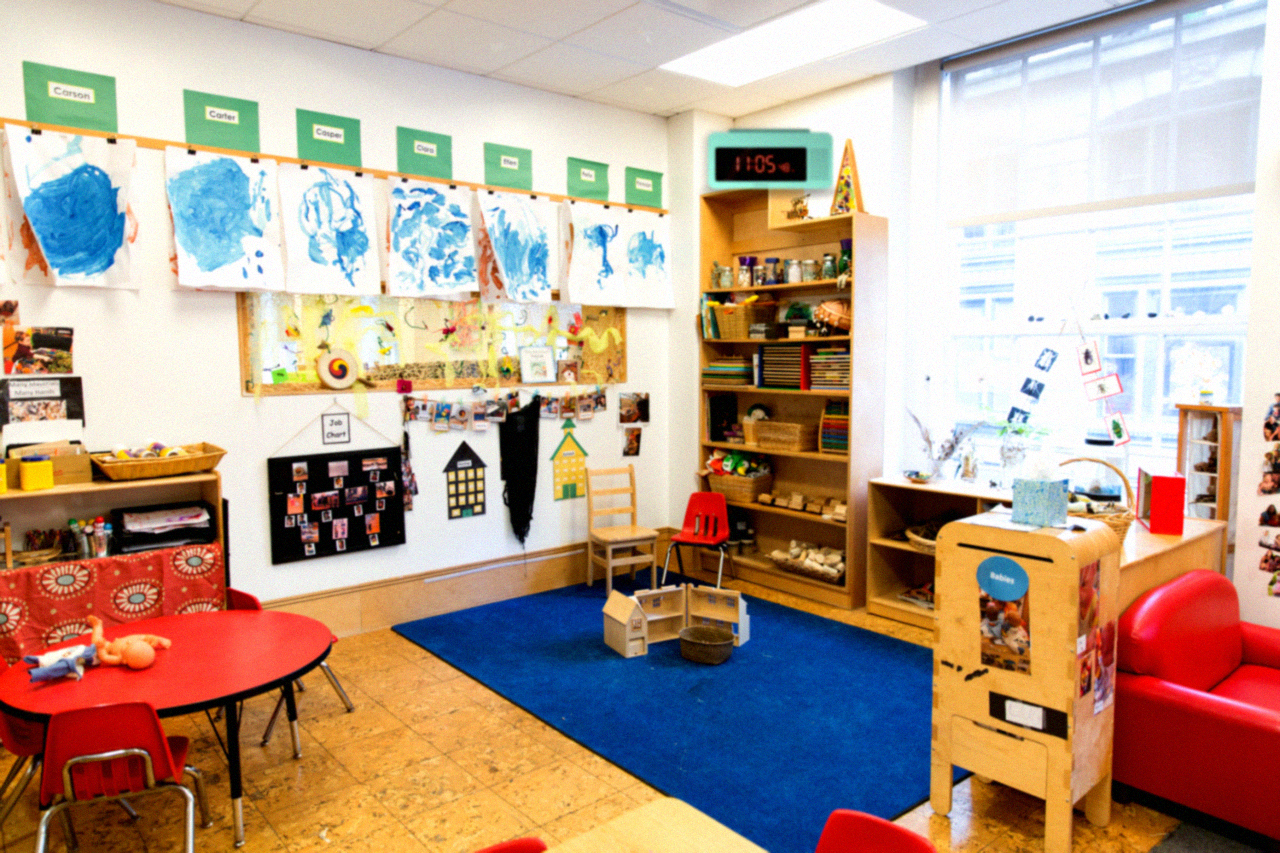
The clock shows 11:05
